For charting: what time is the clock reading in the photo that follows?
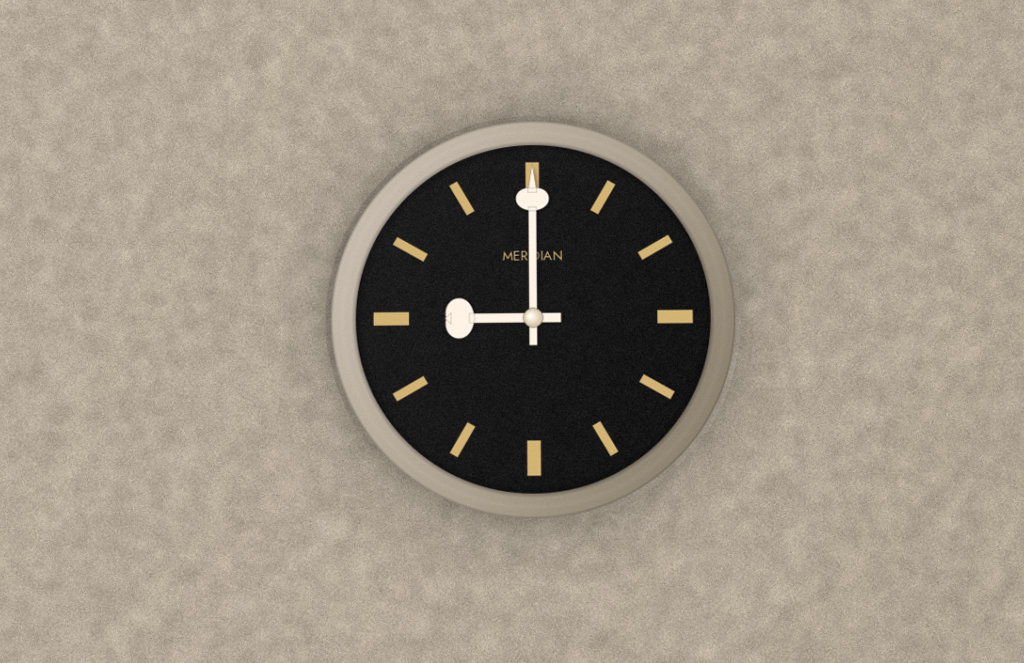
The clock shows 9:00
